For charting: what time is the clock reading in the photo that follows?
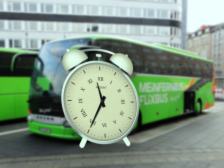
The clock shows 11:35
